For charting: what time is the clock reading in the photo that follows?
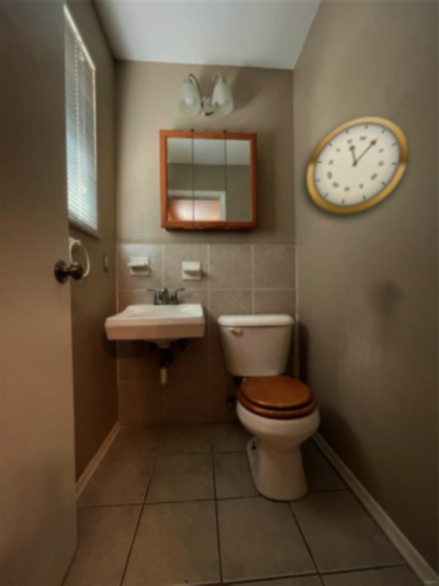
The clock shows 11:05
